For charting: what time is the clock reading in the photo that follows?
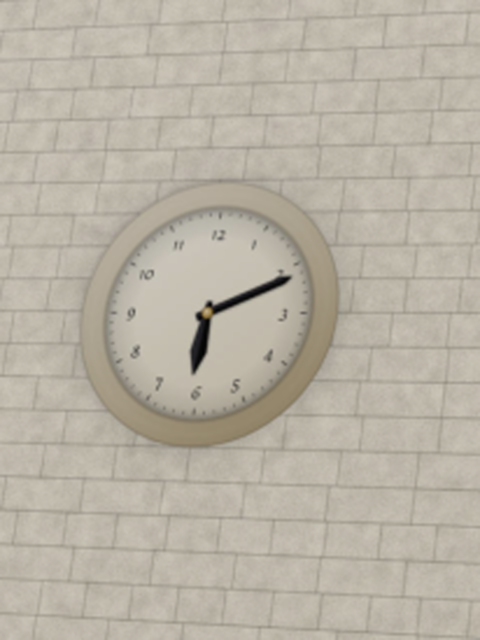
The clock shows 6:11
